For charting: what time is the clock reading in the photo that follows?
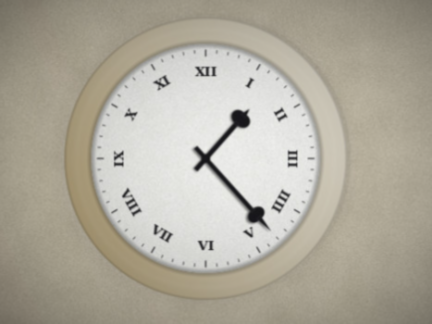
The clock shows 1:23
